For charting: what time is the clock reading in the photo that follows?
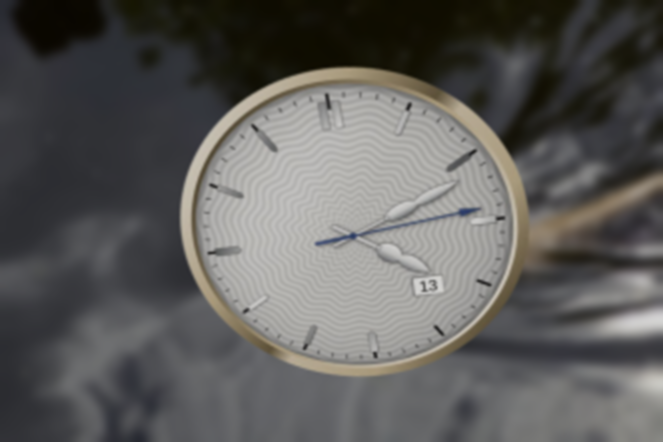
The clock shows 4:11:14
